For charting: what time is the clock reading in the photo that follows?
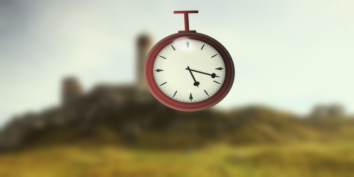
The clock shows 5:18
